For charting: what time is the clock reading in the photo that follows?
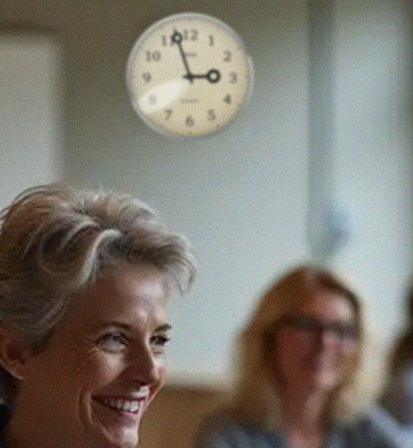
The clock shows 2:57
